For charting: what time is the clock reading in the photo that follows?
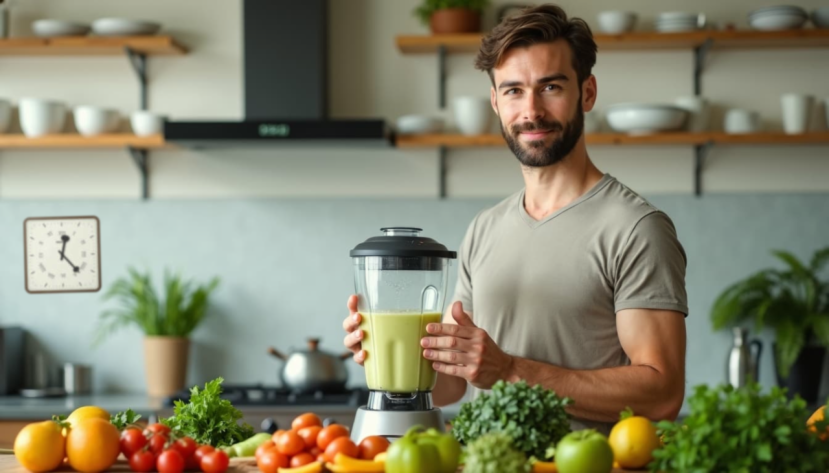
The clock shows 12:23
